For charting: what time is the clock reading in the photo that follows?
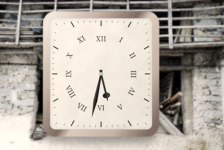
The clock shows 5:32
